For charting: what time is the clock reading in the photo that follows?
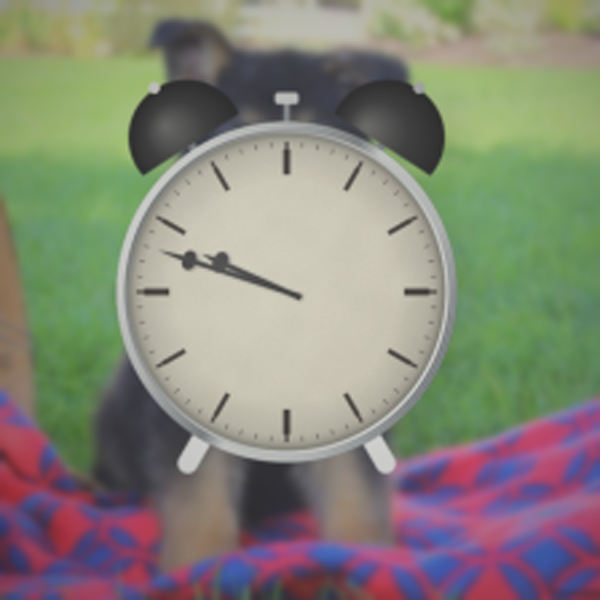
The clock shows 9:48
